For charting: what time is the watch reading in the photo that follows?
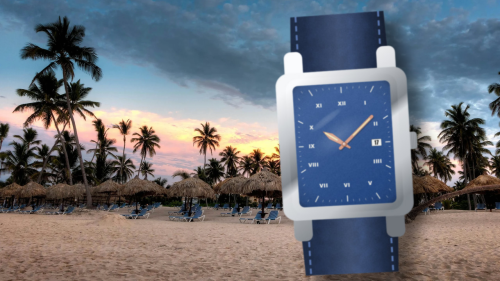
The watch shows 10:08
